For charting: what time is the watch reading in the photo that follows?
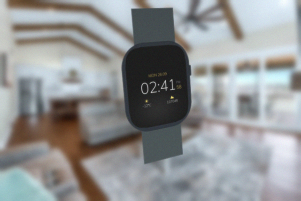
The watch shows 2:41
